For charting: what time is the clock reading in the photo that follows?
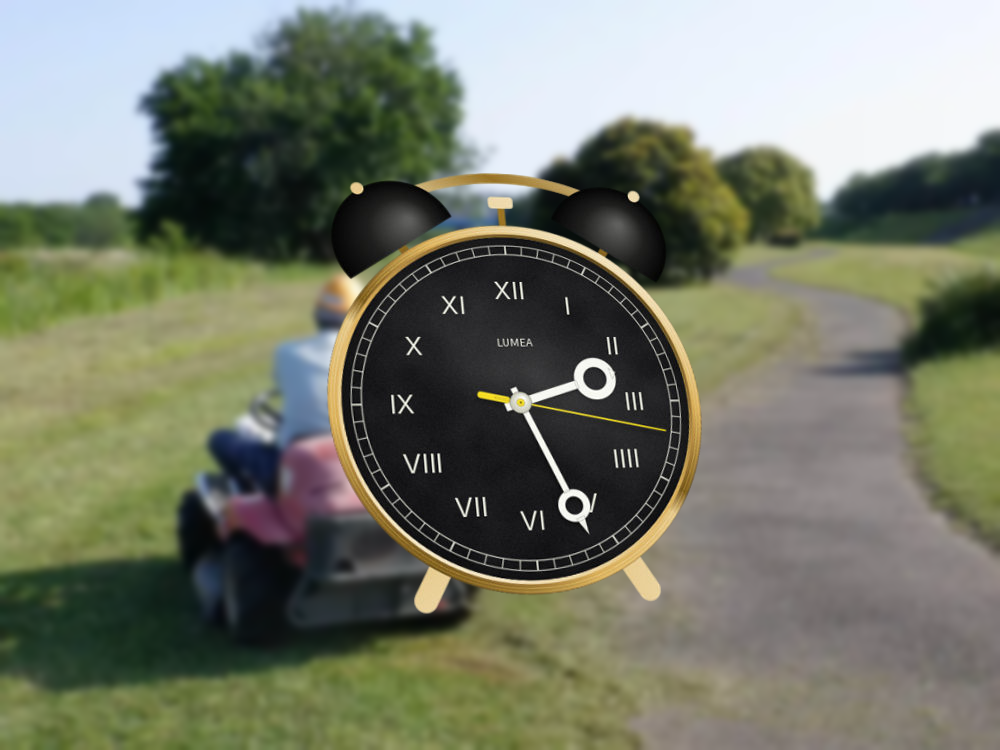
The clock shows 2:26:17
